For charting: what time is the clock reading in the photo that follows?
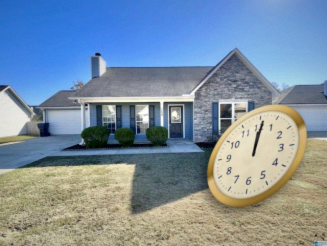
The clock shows 12:01
